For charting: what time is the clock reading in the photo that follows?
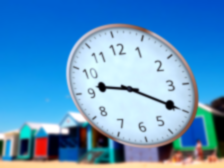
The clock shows 9:20
